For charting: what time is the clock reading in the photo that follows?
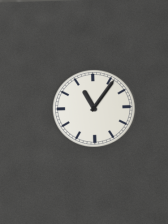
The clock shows 11:06
